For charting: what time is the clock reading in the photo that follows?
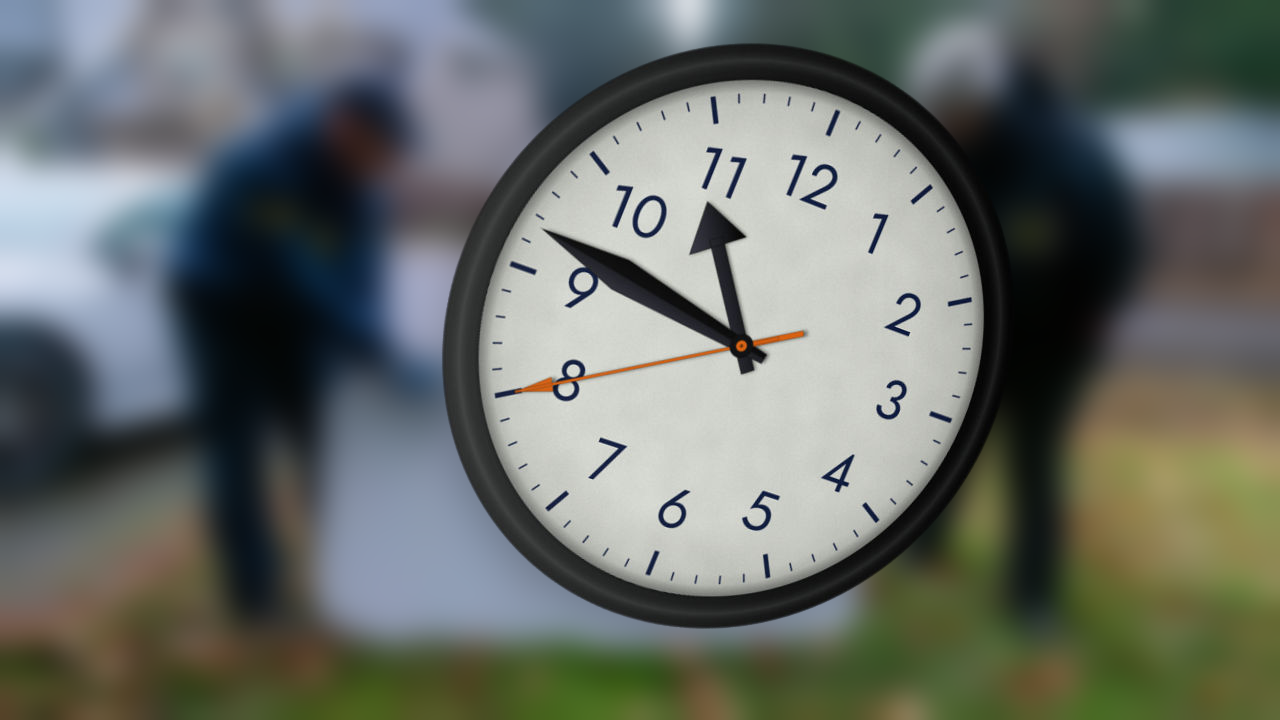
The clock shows 10:46:40
